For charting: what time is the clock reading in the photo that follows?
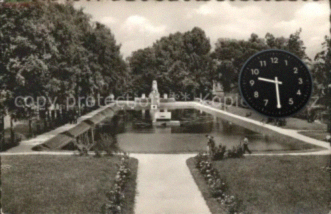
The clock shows 9:30
